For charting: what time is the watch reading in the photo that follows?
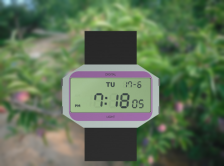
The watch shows 7:18:05
